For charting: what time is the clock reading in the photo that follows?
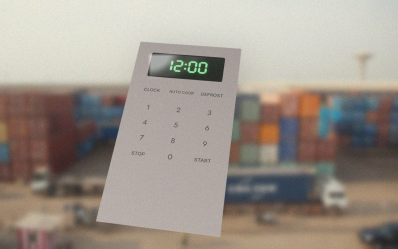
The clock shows 12:00
